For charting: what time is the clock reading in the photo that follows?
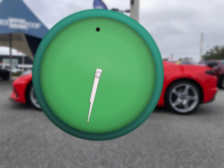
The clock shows 6:32
